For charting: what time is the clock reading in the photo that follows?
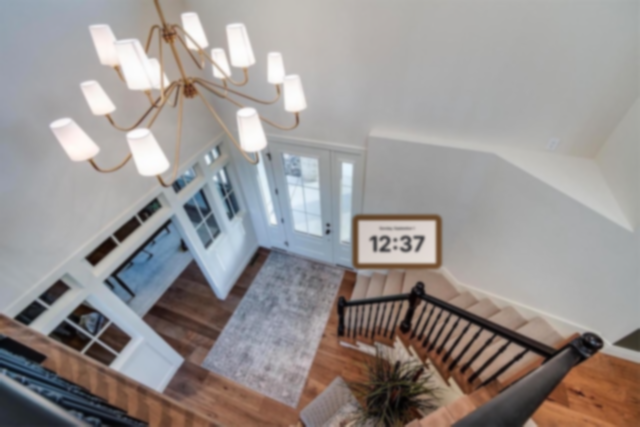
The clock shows 12:37
